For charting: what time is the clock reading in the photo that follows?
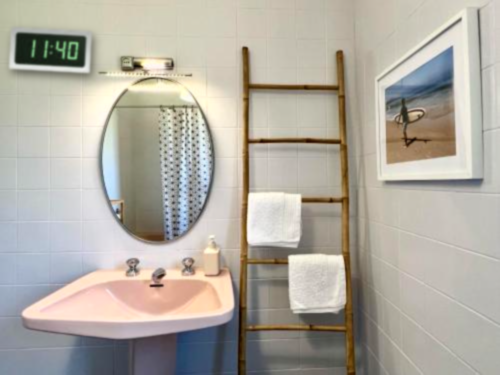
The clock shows 11:40
